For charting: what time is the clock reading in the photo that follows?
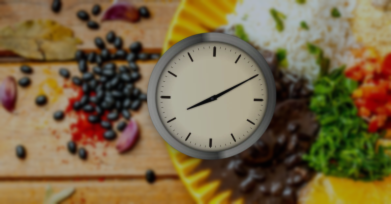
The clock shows 8:10
